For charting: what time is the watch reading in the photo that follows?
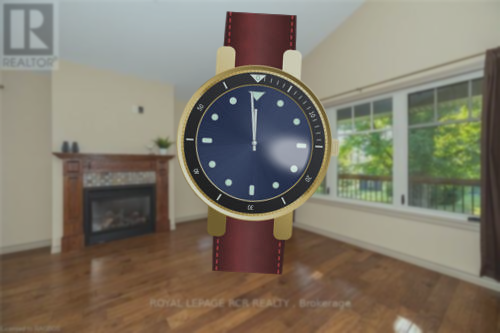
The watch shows 11:59
